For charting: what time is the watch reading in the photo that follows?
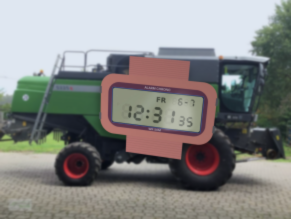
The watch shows 12:31:35
